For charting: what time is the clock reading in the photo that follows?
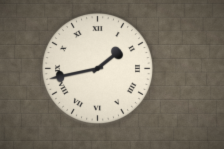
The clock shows 1:43
